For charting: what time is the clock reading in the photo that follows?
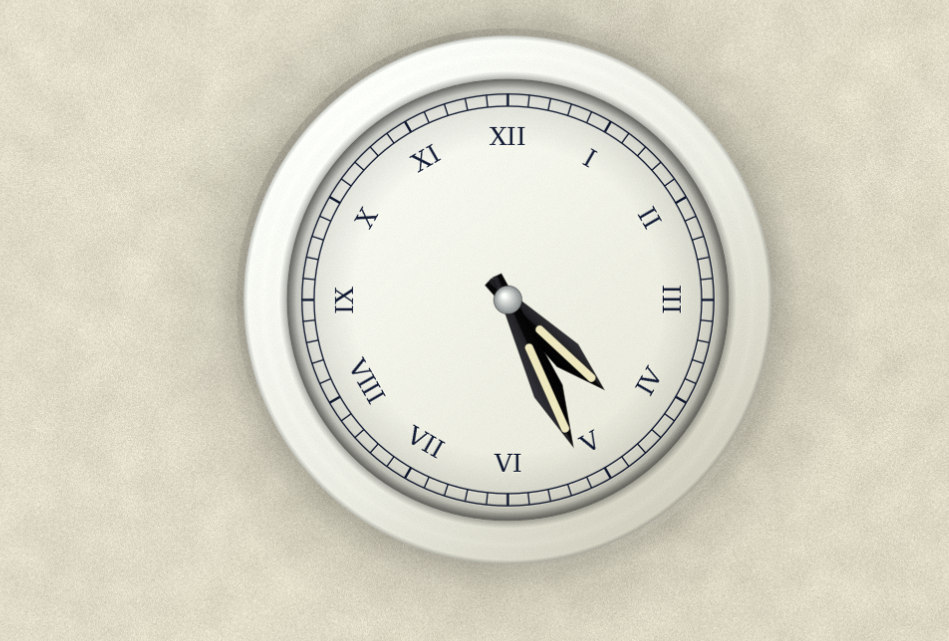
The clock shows 4:26
